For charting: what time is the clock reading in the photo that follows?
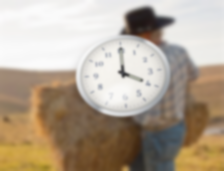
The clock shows 4:00
